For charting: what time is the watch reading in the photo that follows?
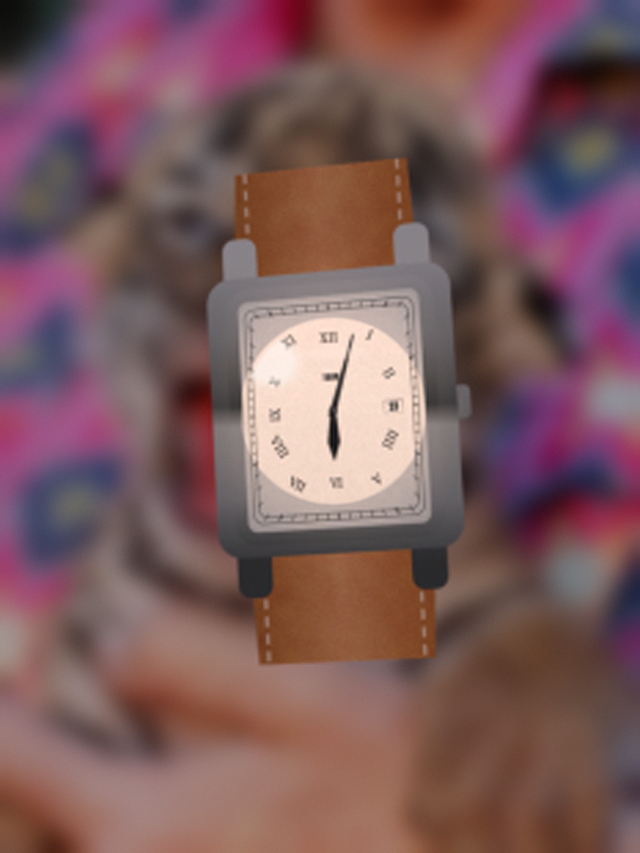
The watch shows 6:03
